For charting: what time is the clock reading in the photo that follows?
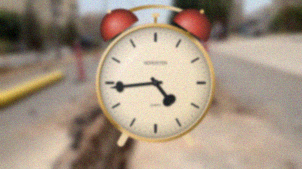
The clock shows 4:44
